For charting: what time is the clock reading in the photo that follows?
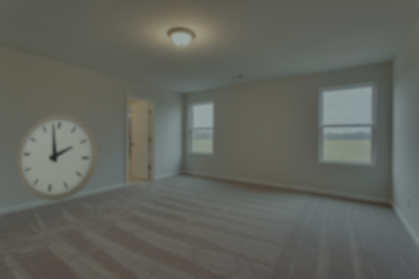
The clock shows 1:58
